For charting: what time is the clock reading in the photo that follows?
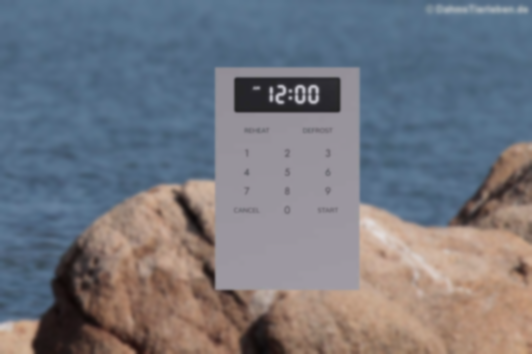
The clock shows 12:00
